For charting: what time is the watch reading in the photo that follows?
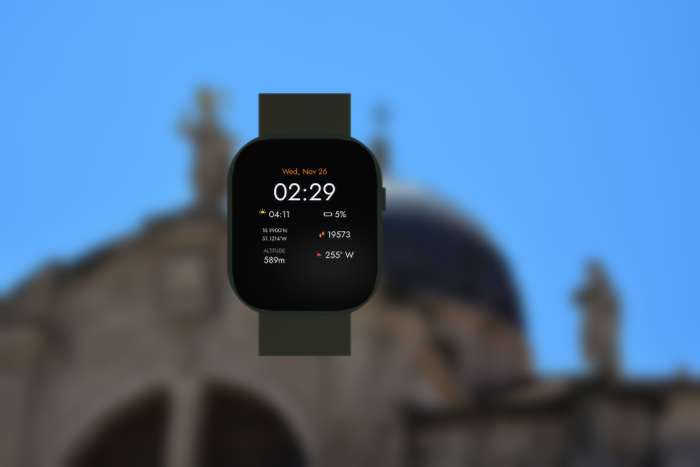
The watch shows 2:29
